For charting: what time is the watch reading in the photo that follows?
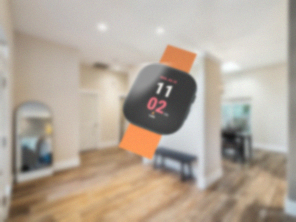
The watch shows 11:02
